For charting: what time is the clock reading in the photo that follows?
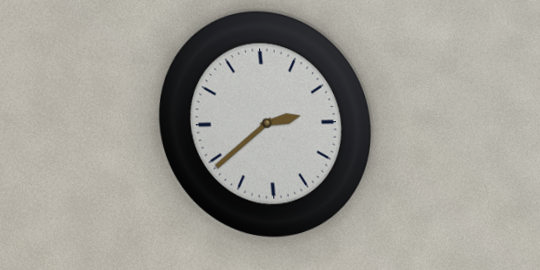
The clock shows 2:39
